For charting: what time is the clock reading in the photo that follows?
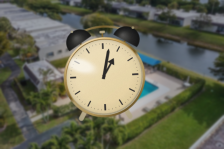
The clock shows 1:02
